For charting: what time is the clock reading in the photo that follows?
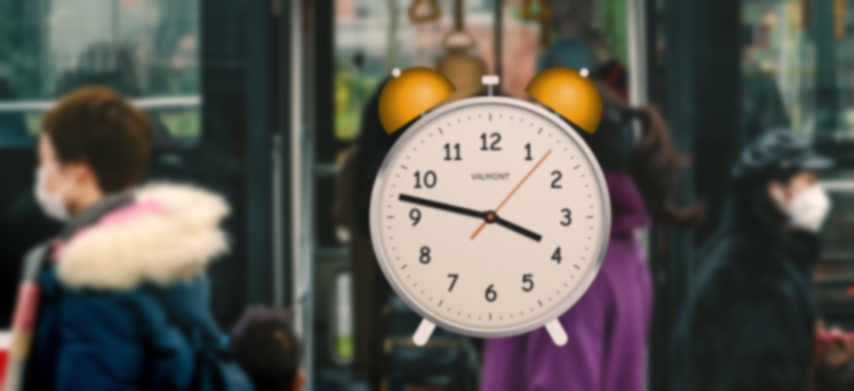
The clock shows 3:47:07
